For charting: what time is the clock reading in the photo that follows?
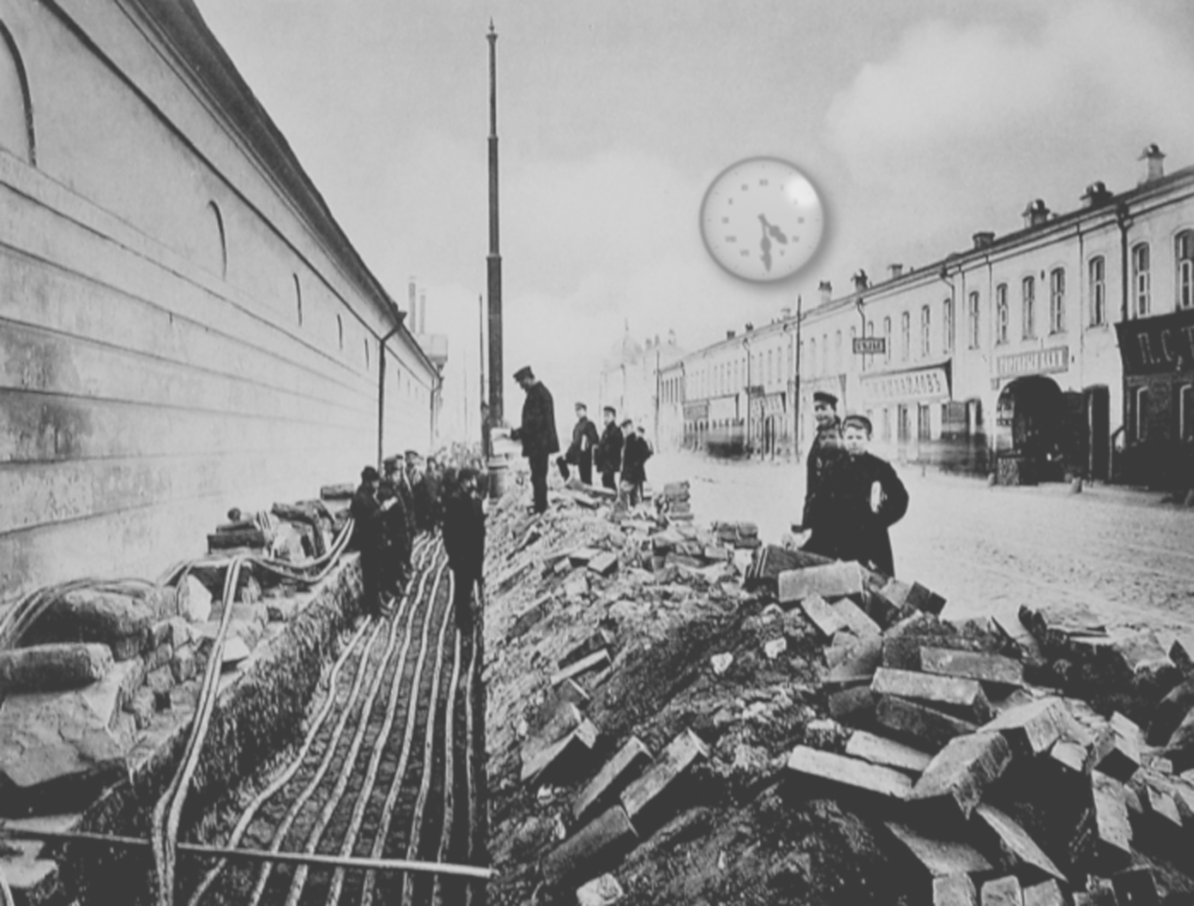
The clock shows 4:29
